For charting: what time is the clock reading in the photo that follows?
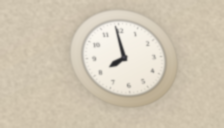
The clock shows 7:59
